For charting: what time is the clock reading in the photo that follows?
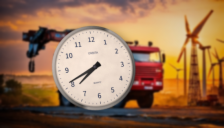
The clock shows 7:41
